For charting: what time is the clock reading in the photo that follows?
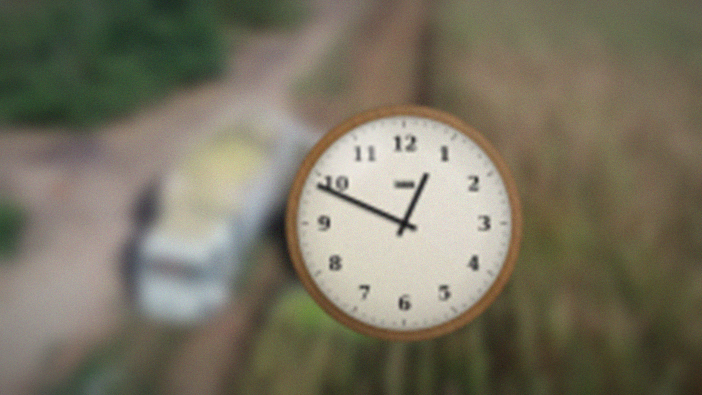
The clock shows 12:49
